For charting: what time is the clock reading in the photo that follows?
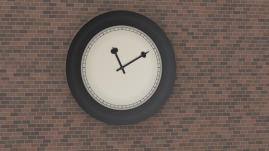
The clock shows 11:10
